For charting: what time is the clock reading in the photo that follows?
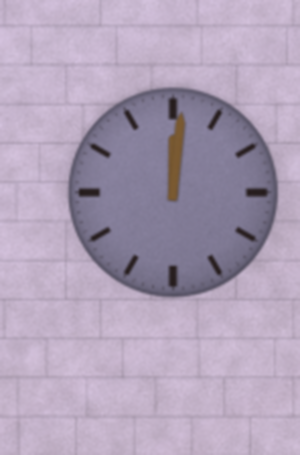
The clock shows 12:01
